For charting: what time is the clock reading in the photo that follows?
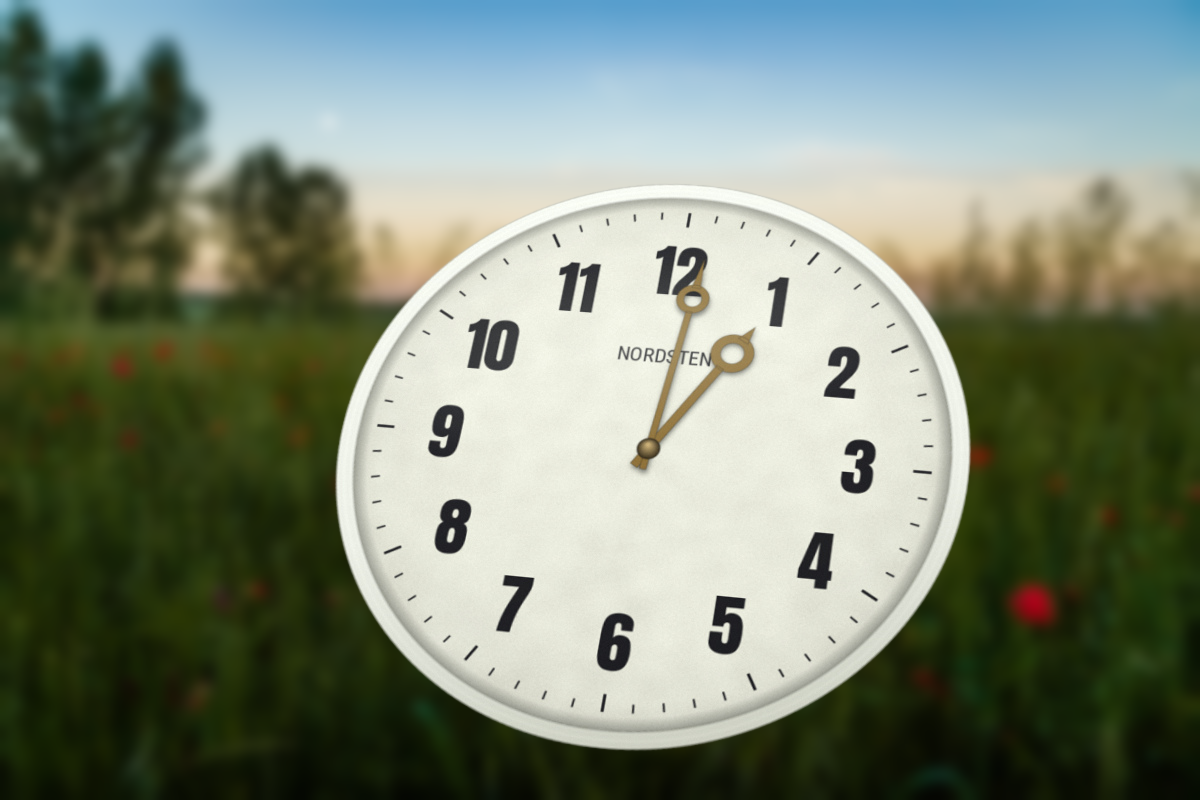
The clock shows 1:01
